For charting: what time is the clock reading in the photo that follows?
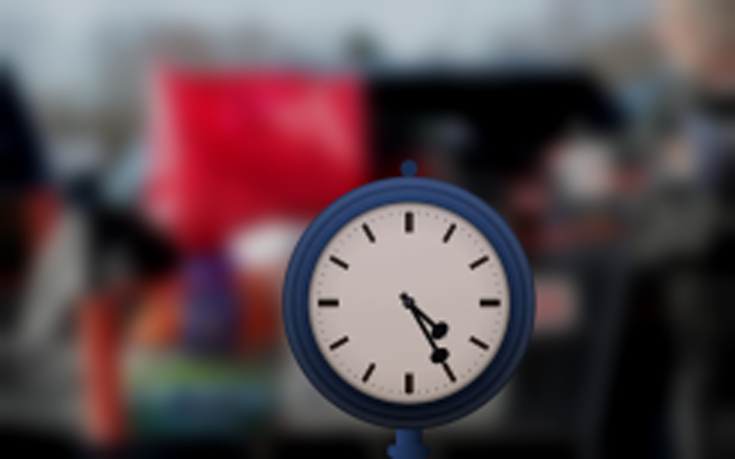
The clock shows 4:25
